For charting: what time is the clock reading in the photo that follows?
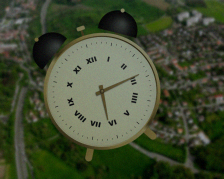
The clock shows 6:14
